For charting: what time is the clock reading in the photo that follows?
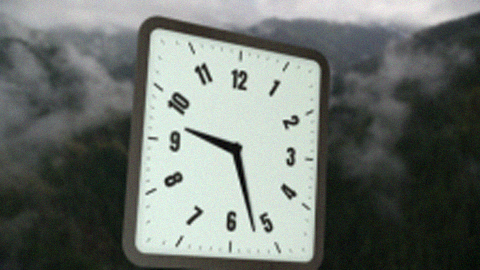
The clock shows 9:27
